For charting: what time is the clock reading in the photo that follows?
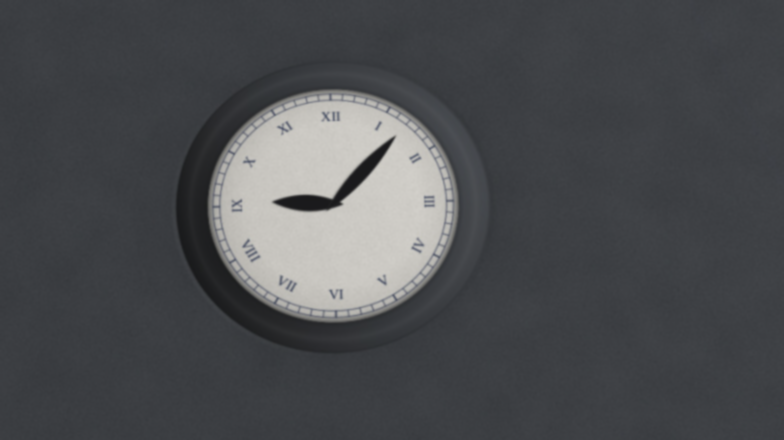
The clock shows 9:07
